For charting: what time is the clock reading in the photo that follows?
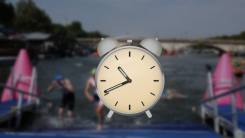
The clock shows 10:41
